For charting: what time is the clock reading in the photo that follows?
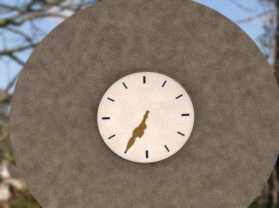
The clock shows 6:35
